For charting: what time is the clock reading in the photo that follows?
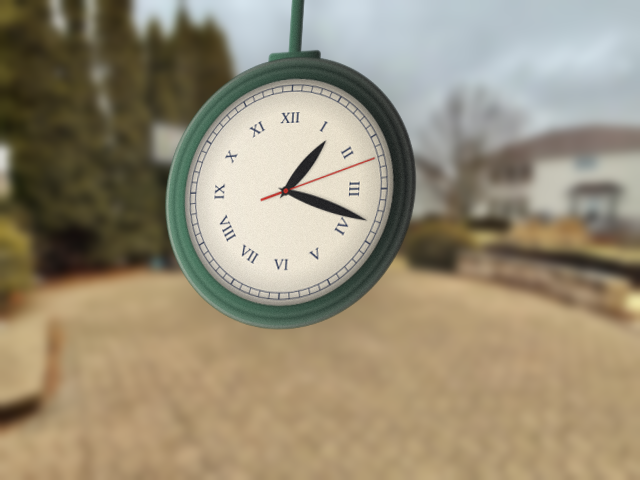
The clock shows 1:18:12
